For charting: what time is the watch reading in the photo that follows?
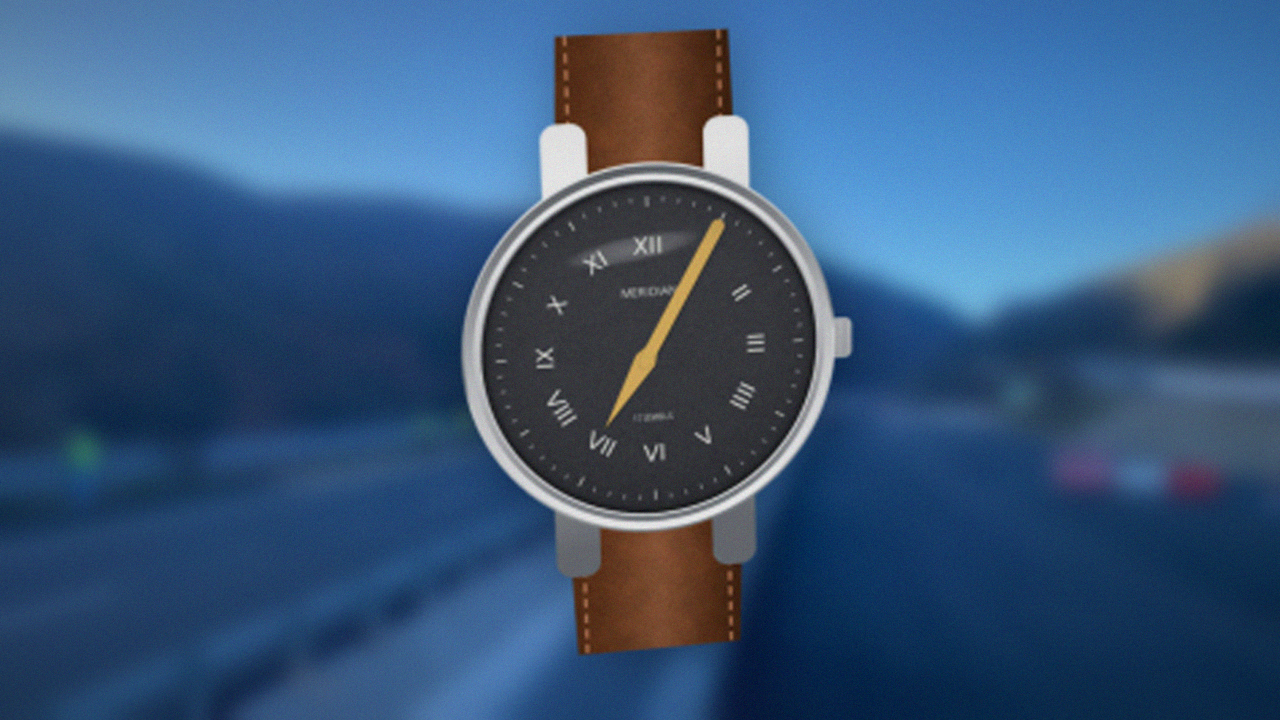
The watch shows 7:05
